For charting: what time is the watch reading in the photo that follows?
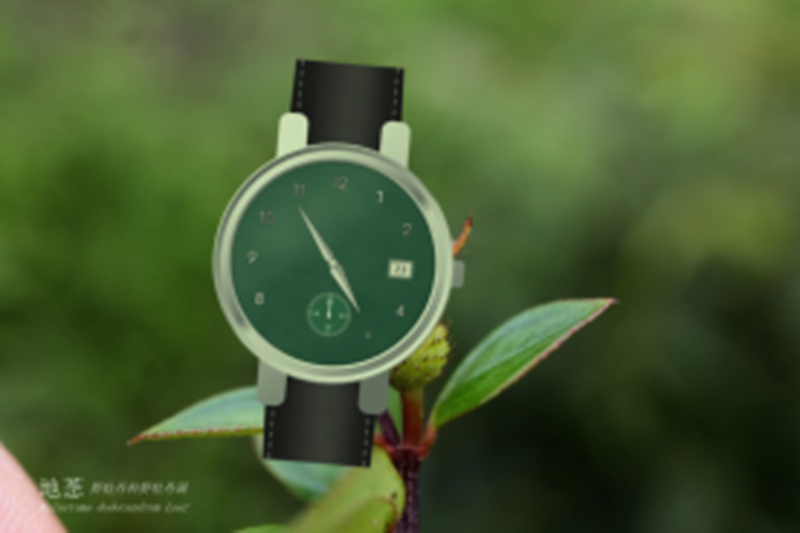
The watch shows 4:54
